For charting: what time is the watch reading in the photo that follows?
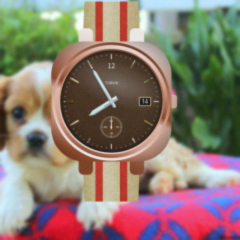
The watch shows 7:55
